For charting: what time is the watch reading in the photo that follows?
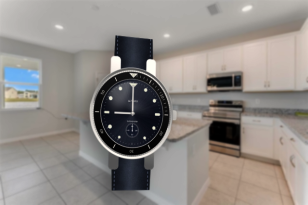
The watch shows 9:00
